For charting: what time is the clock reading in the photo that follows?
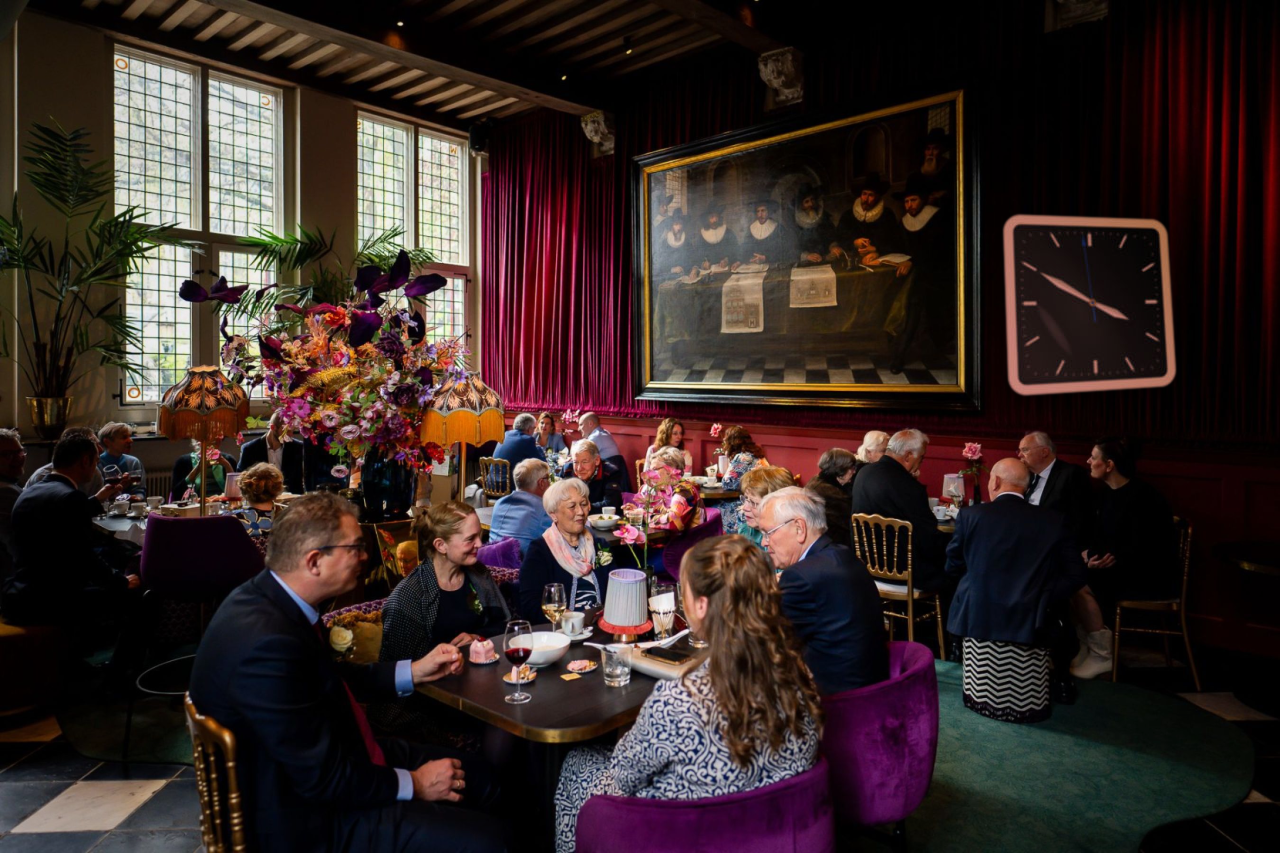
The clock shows 3:49:59
